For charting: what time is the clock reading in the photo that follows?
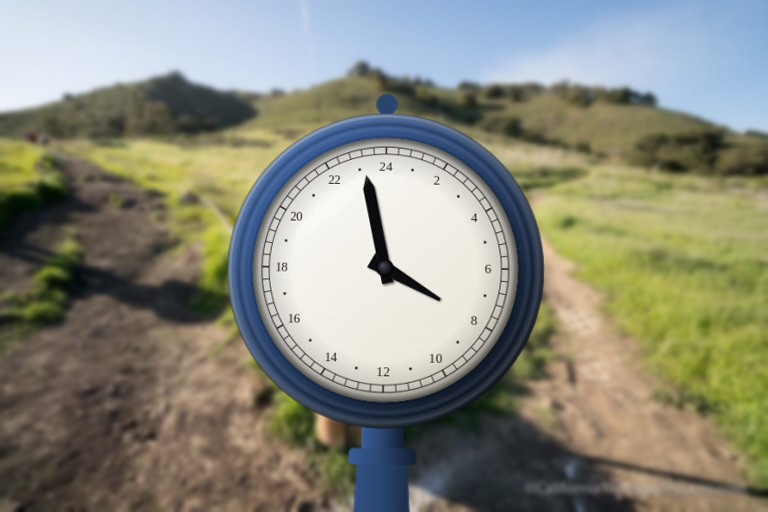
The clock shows 7:58
